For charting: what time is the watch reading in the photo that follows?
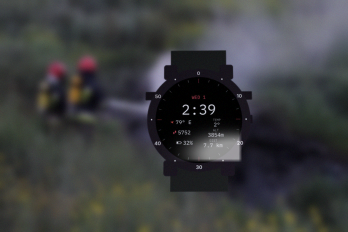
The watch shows 2:39
